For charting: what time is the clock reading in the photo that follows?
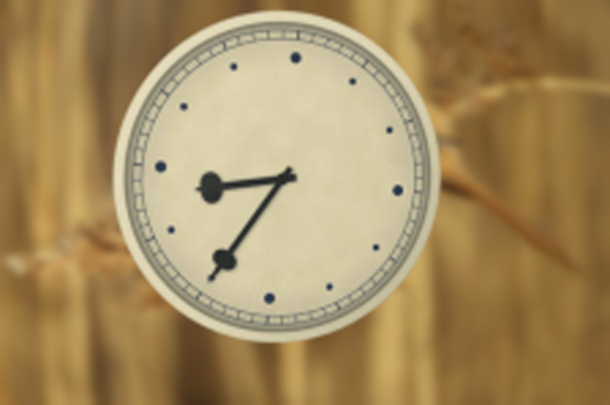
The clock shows 8:35
